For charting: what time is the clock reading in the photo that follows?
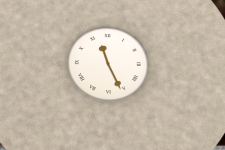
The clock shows 11:26
